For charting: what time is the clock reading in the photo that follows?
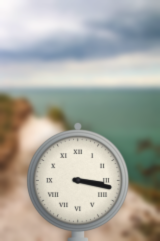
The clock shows 3:17
